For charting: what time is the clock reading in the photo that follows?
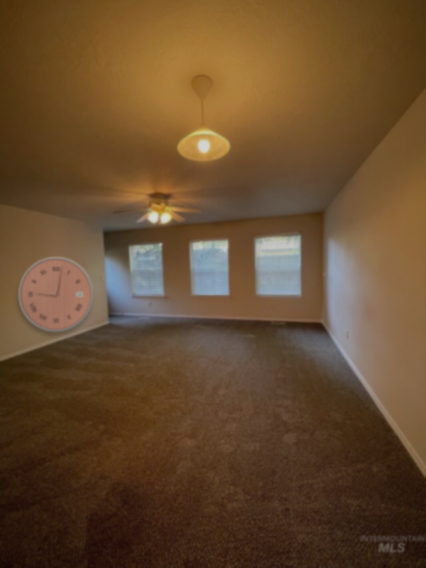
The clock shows 9:02
